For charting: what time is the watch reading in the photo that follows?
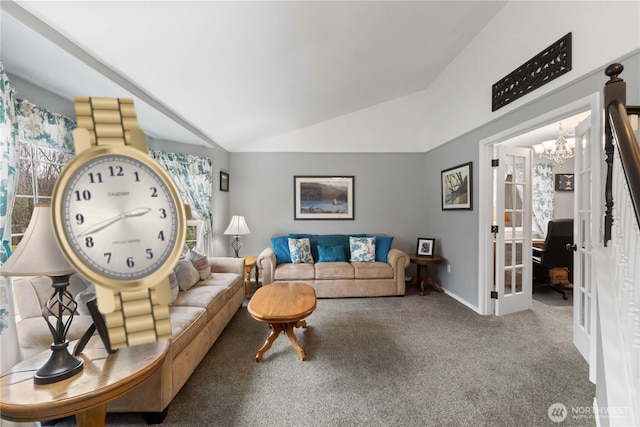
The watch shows 2:42
